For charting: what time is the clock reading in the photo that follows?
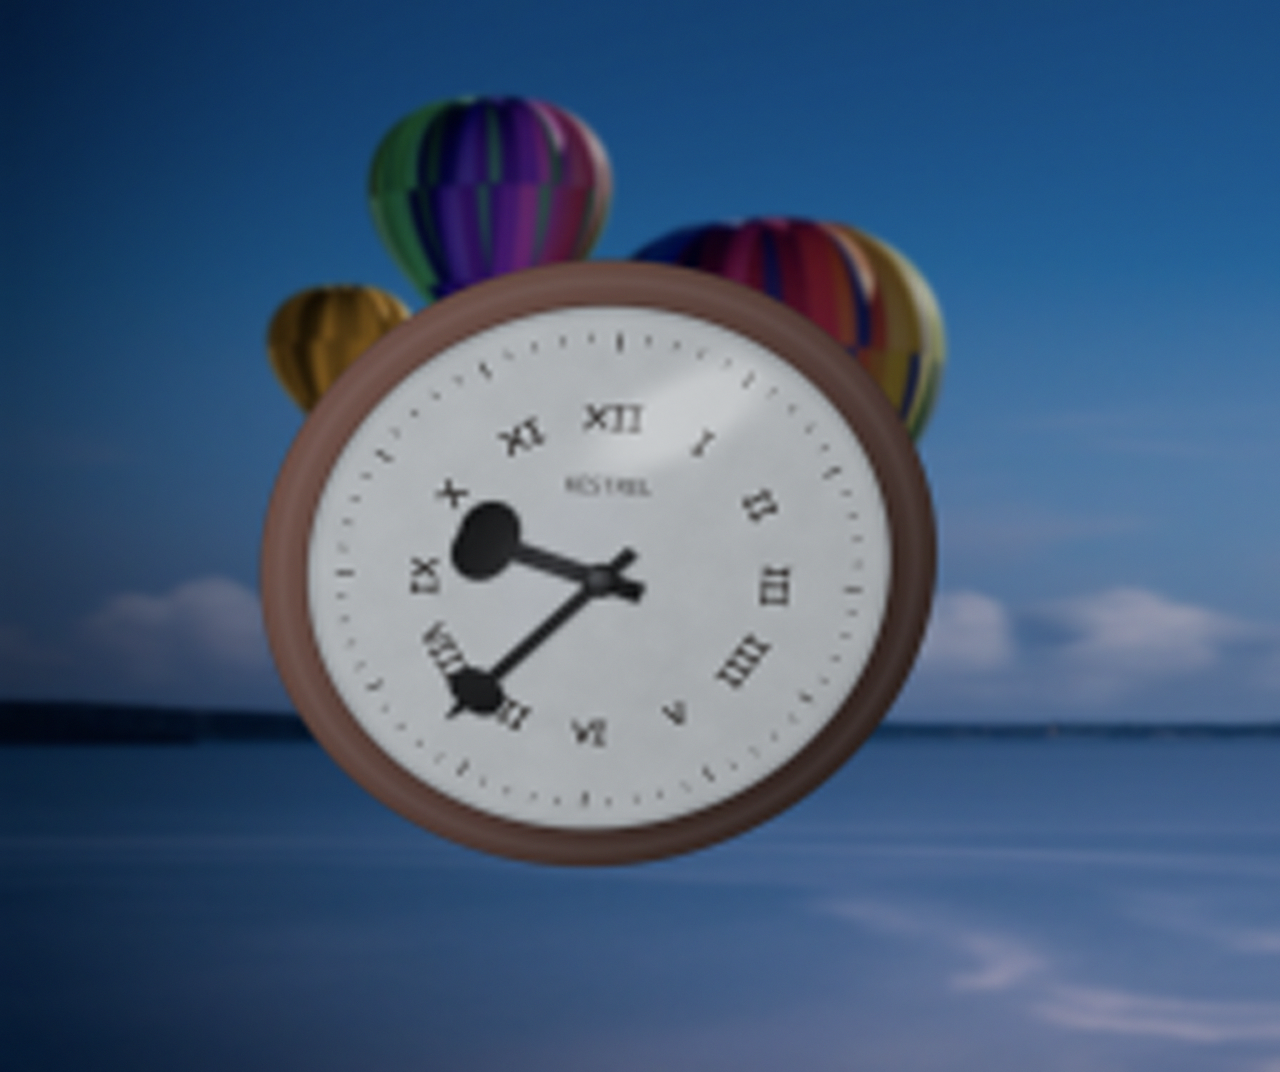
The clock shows 9:37
